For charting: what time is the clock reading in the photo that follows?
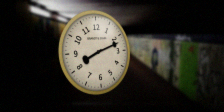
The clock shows 8:12
